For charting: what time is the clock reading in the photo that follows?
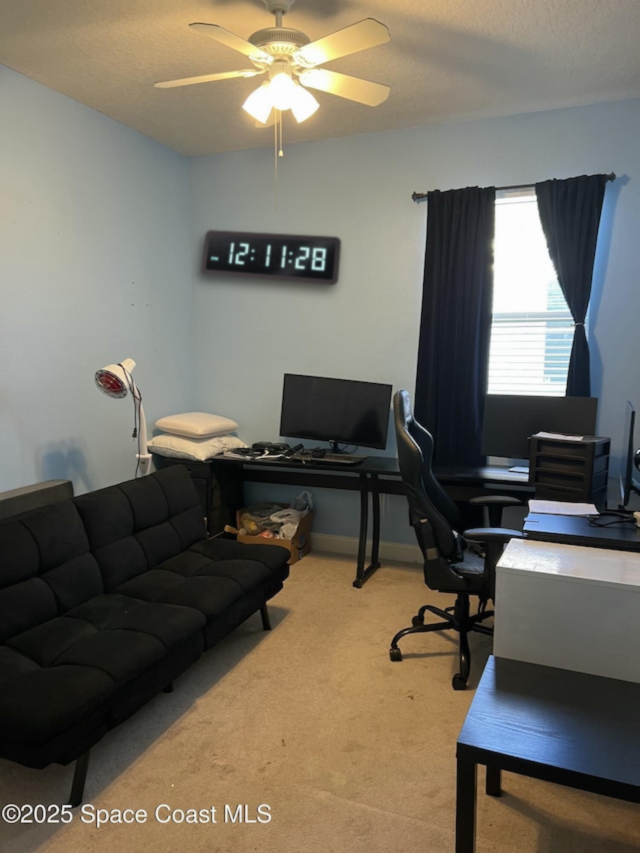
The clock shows 12:11:28
